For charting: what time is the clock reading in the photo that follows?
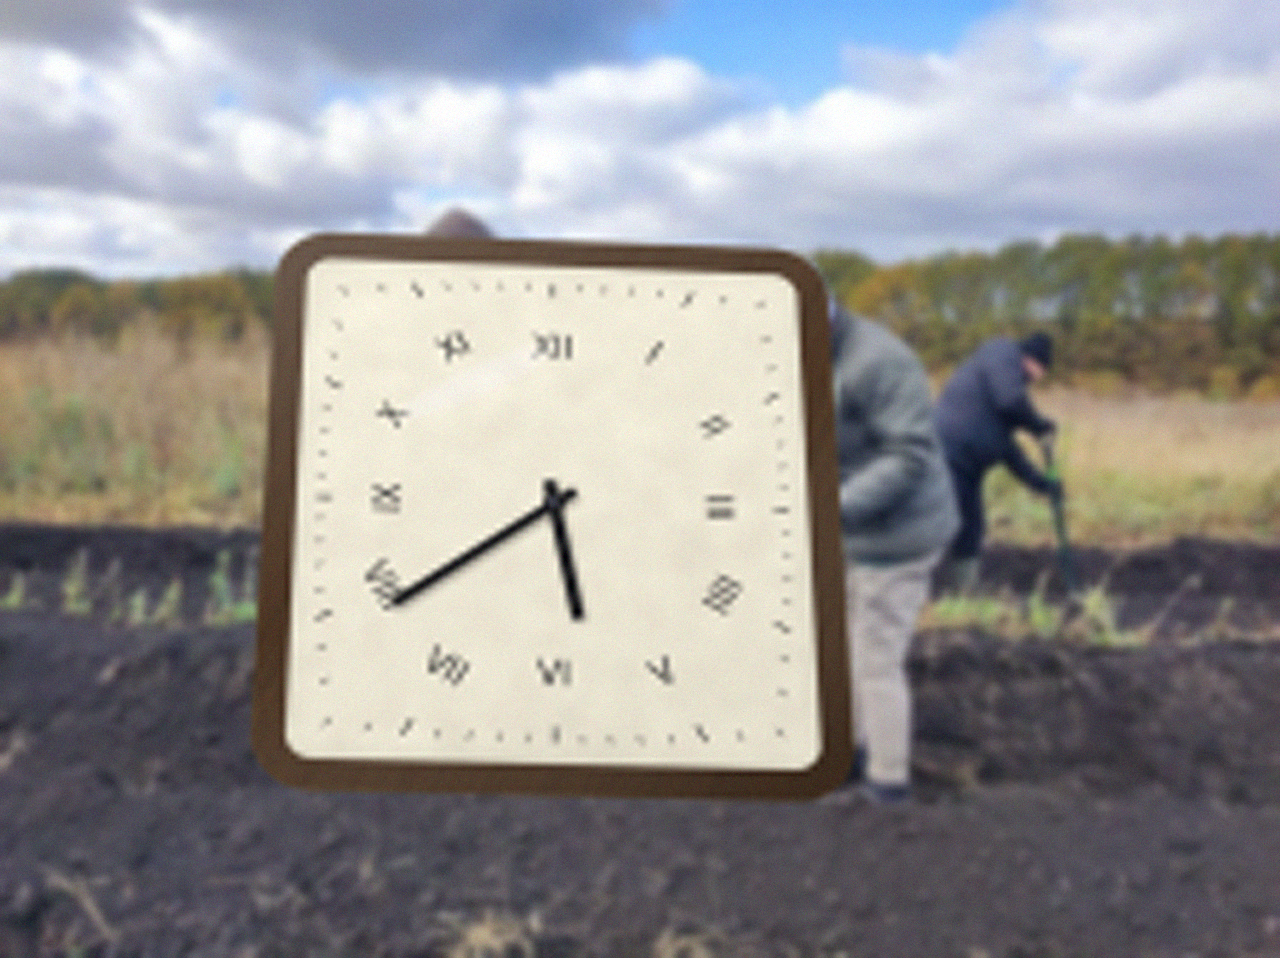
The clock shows 5:39
